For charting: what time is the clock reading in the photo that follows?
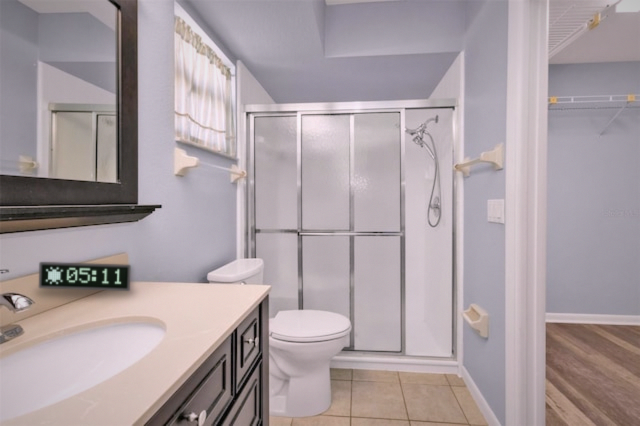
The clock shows 5:11
